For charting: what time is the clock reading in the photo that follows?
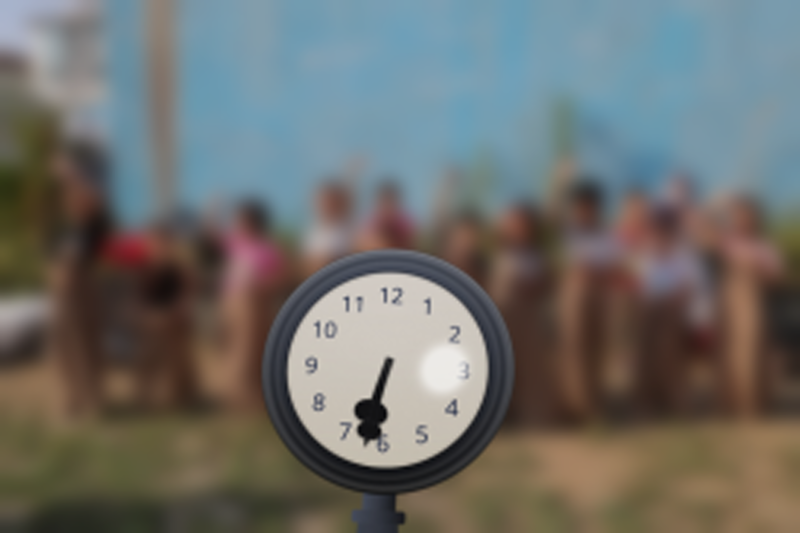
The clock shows 6:32
